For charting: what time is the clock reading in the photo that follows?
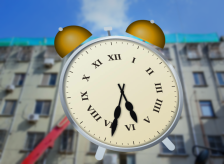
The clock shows 5:34
